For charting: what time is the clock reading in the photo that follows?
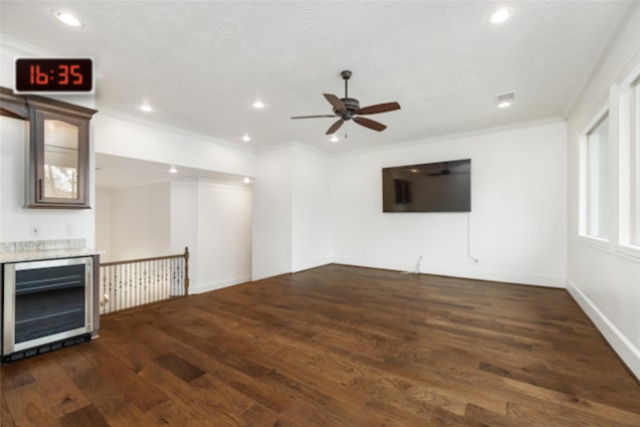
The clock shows 16:35
